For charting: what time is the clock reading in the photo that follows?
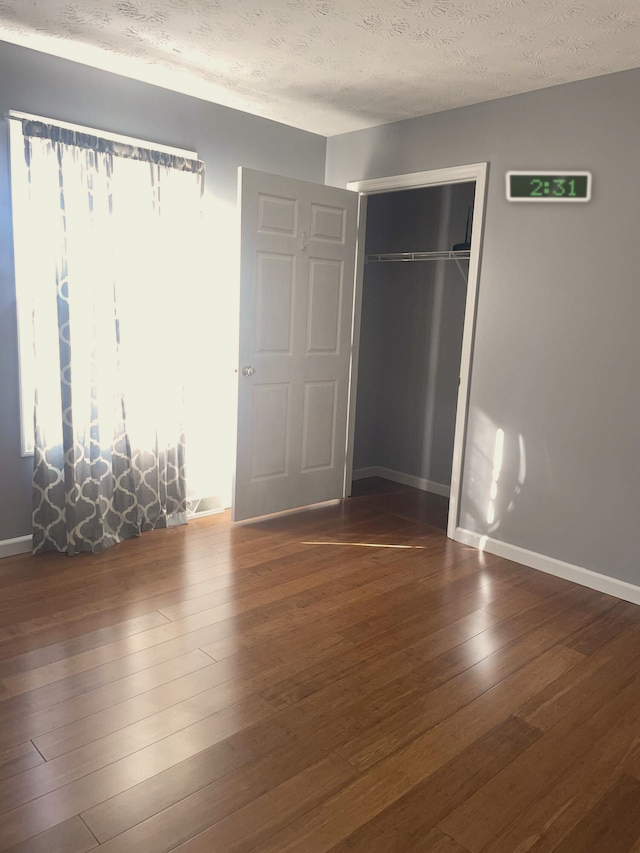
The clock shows 2:31
